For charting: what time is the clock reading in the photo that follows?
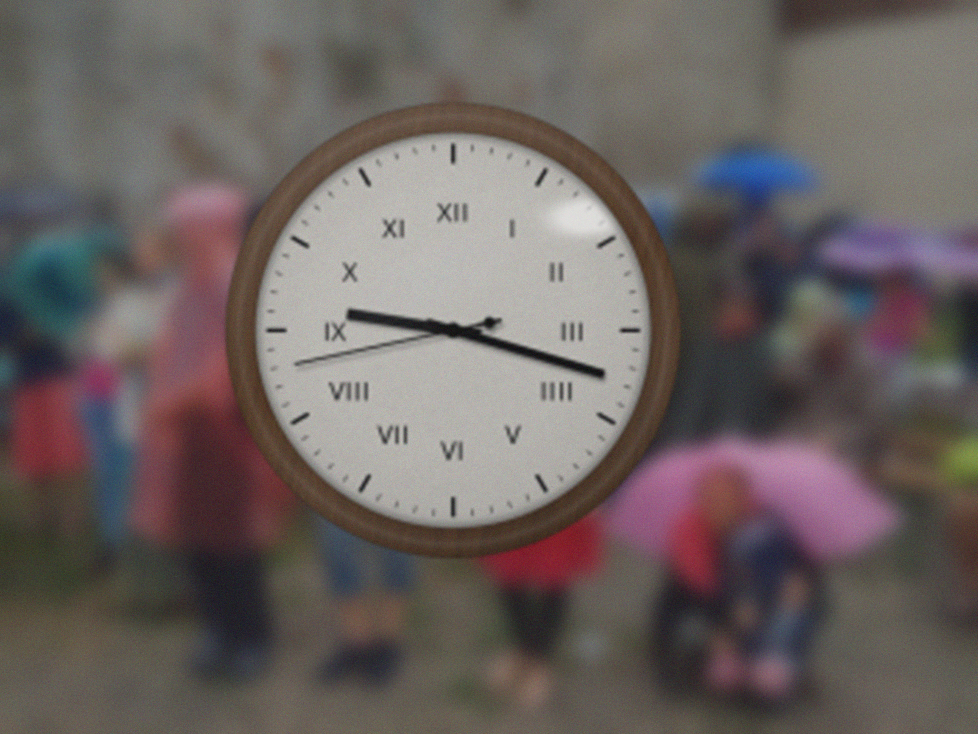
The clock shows 9:17:43
